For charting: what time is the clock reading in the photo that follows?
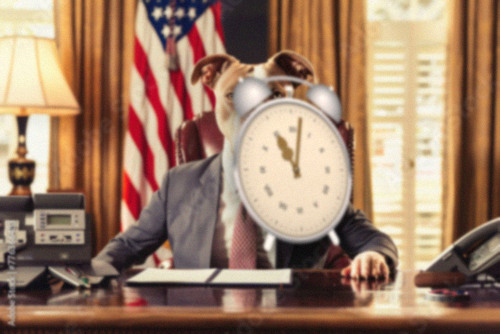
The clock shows 11:02
